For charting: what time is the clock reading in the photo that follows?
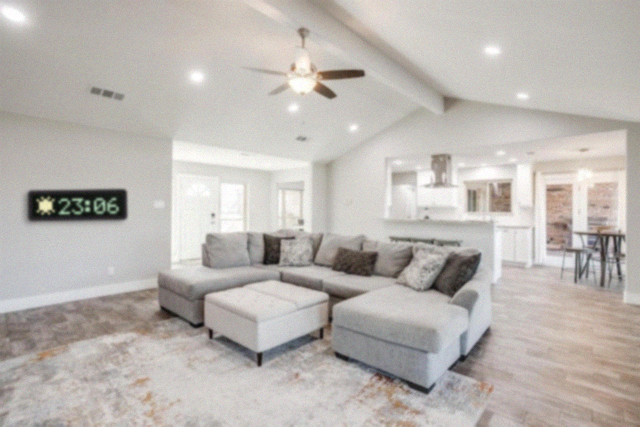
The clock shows 23:06
